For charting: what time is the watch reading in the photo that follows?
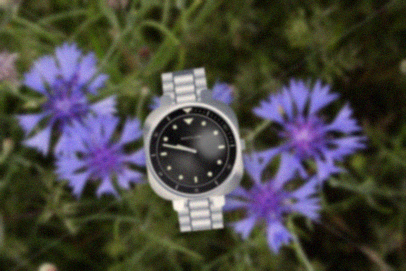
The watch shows 9:48
